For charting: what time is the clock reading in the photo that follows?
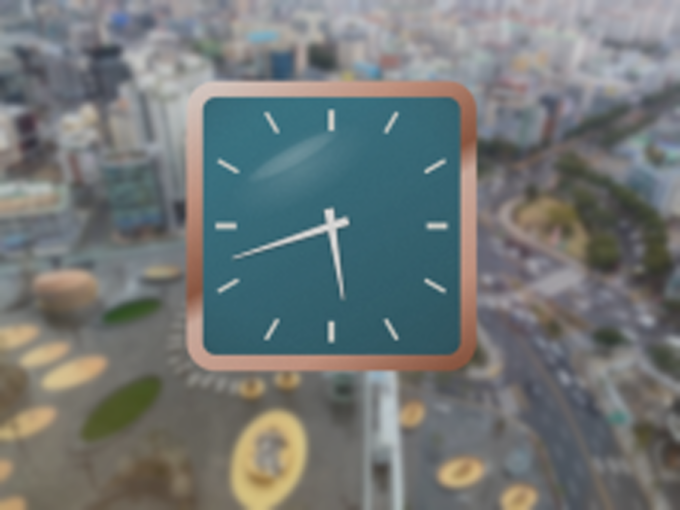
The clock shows 5:42
